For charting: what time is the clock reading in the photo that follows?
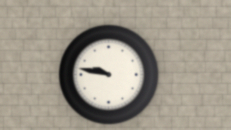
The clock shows 9:47
